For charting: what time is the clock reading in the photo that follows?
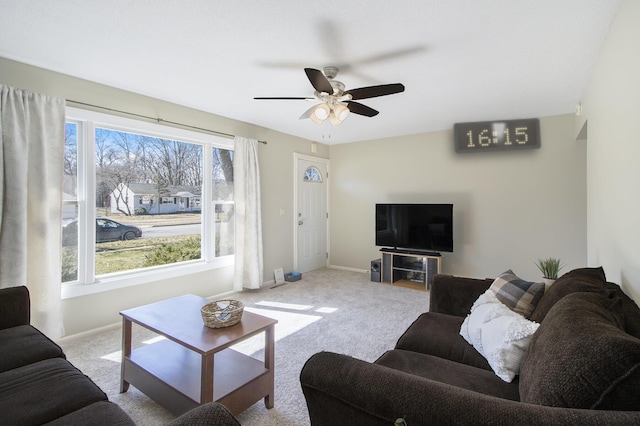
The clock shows 16:15
